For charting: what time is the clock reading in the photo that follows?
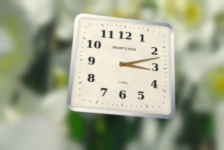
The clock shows 3:12
